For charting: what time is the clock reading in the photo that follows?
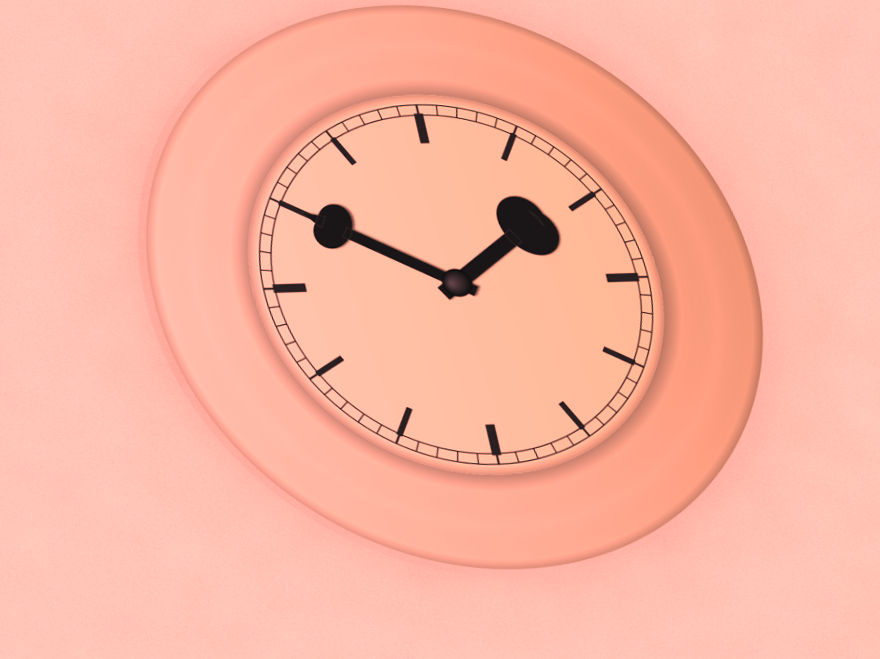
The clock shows 1:50
